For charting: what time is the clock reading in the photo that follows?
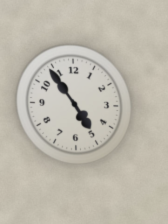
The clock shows 4:54
